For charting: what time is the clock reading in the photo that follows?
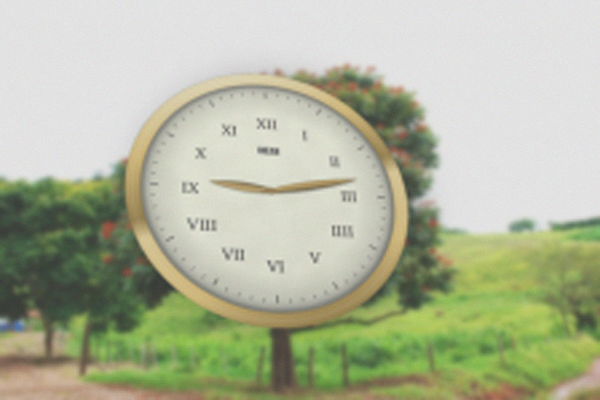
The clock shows 9:13
